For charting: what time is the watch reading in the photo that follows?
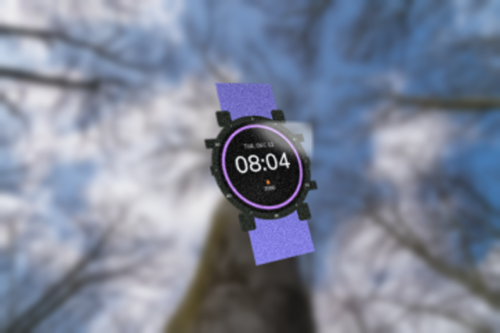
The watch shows 8:04
